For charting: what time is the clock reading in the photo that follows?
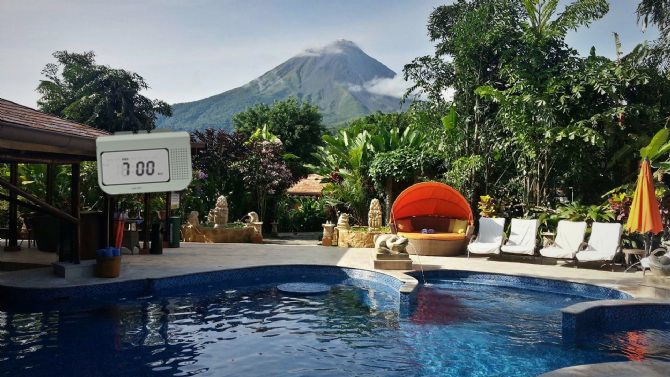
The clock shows 7:00
